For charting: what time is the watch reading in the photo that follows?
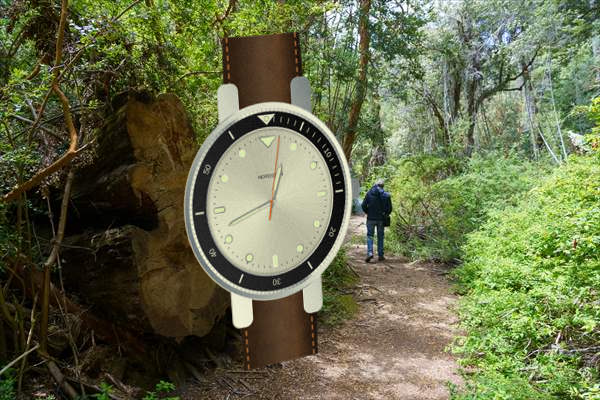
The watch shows 12:42:02
